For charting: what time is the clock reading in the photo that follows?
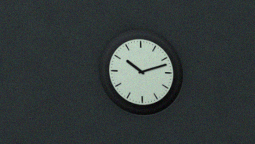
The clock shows 10:12
